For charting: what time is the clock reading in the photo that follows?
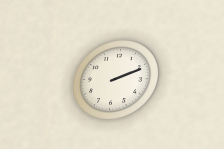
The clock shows 2:11
